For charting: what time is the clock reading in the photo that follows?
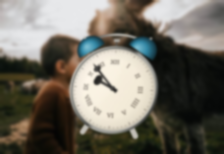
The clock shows 9:53
